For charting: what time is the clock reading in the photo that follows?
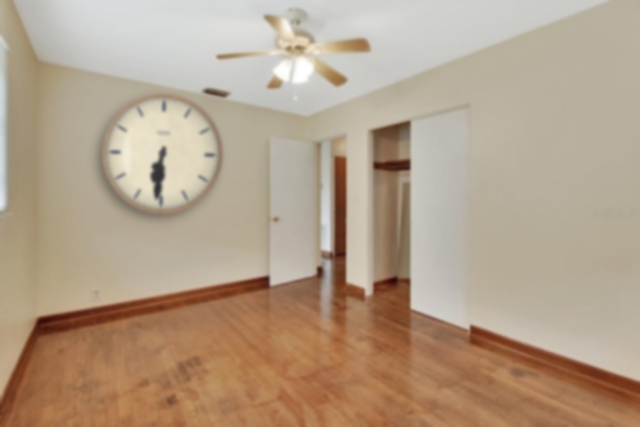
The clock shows 6:31
